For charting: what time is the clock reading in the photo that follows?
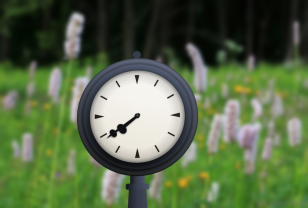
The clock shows 7:39
